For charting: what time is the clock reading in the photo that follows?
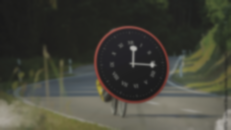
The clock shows 12:16
